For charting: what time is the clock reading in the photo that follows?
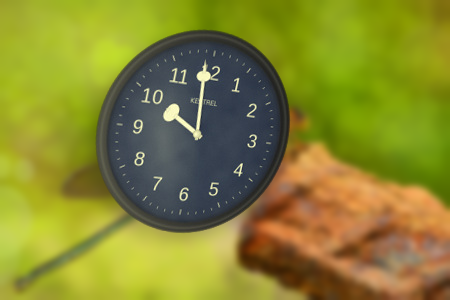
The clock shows 9:59
